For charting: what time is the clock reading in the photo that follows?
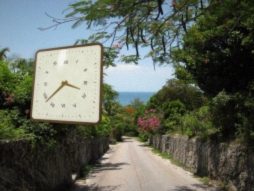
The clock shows 3:38
